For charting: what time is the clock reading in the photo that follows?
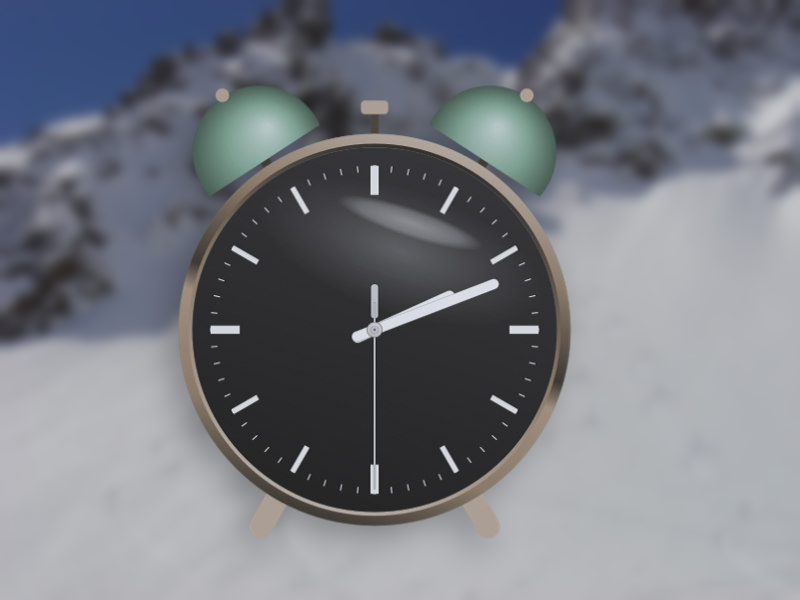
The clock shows 2:11:30
